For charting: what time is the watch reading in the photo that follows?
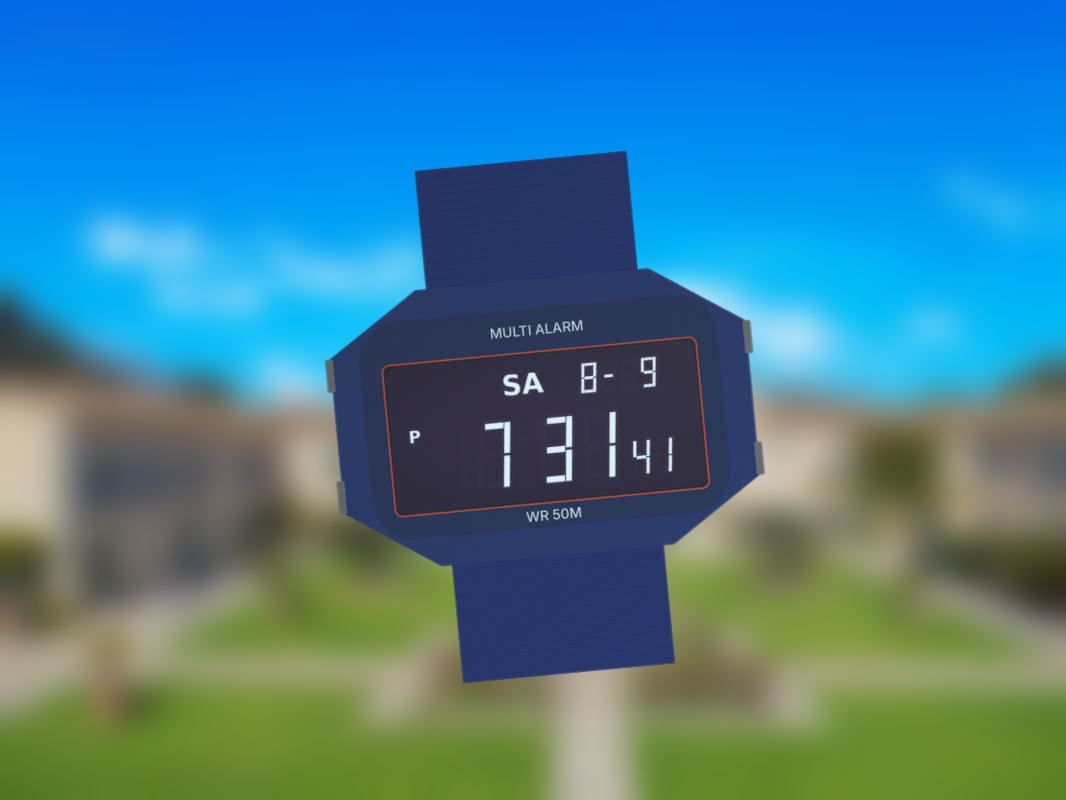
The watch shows 7:31:41
